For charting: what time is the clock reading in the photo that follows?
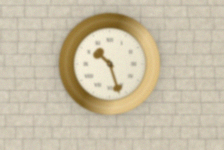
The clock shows 10:27
